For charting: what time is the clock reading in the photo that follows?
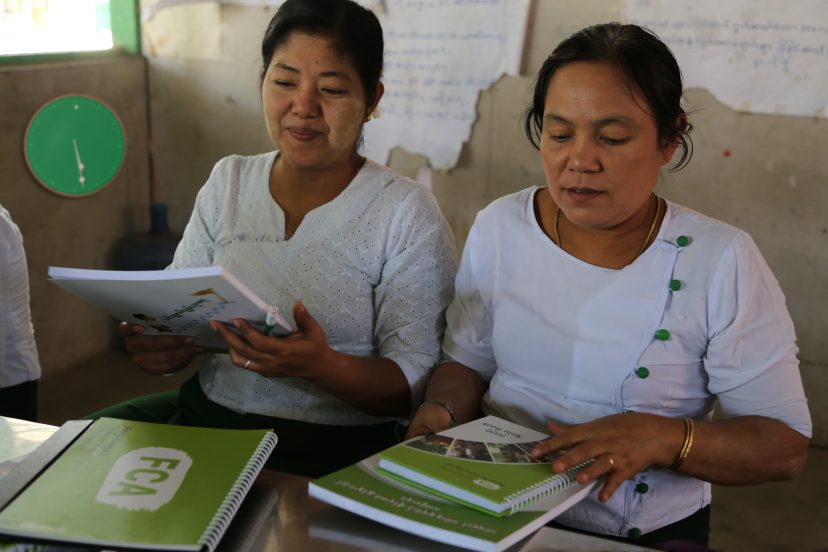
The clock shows 5:28
